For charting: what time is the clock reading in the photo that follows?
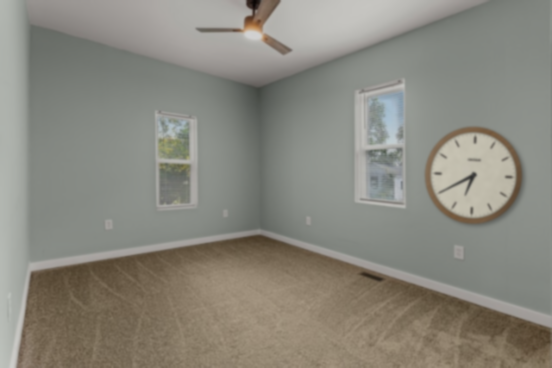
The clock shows 6:40
